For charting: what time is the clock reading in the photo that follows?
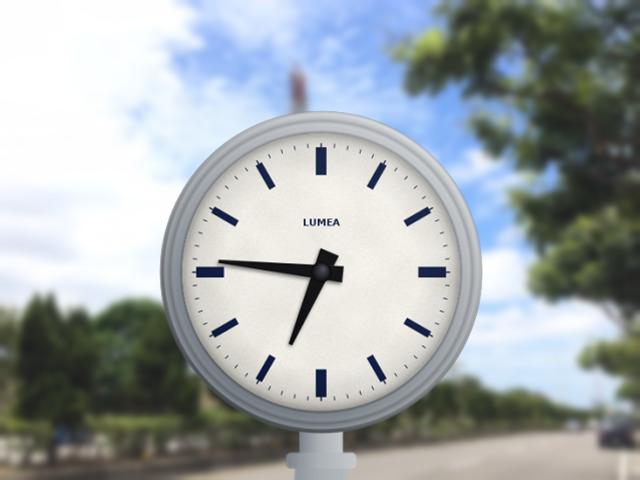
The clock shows 6:46
